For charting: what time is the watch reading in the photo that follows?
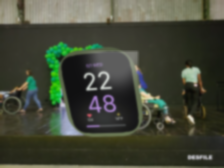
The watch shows 22:48
